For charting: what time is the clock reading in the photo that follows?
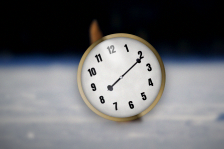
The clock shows 8:11
